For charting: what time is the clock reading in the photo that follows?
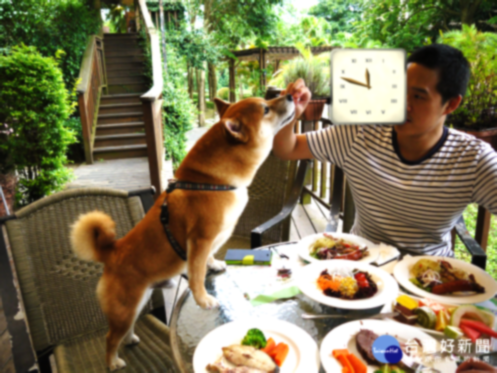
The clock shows 11:48
